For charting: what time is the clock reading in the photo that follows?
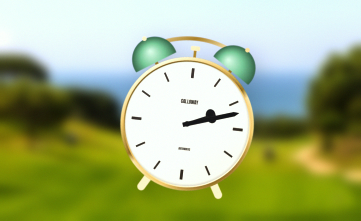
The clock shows 2:12
